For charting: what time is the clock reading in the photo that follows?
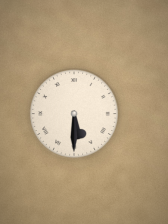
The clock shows 5:30
